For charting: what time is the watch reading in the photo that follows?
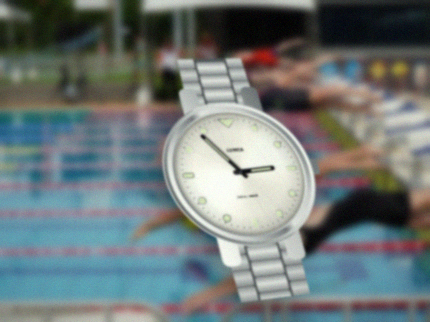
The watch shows 2:54
